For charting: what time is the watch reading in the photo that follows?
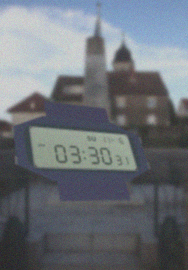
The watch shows 3:30
